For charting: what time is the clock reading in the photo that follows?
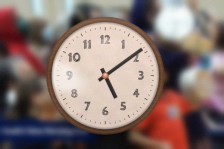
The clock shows 5:09
